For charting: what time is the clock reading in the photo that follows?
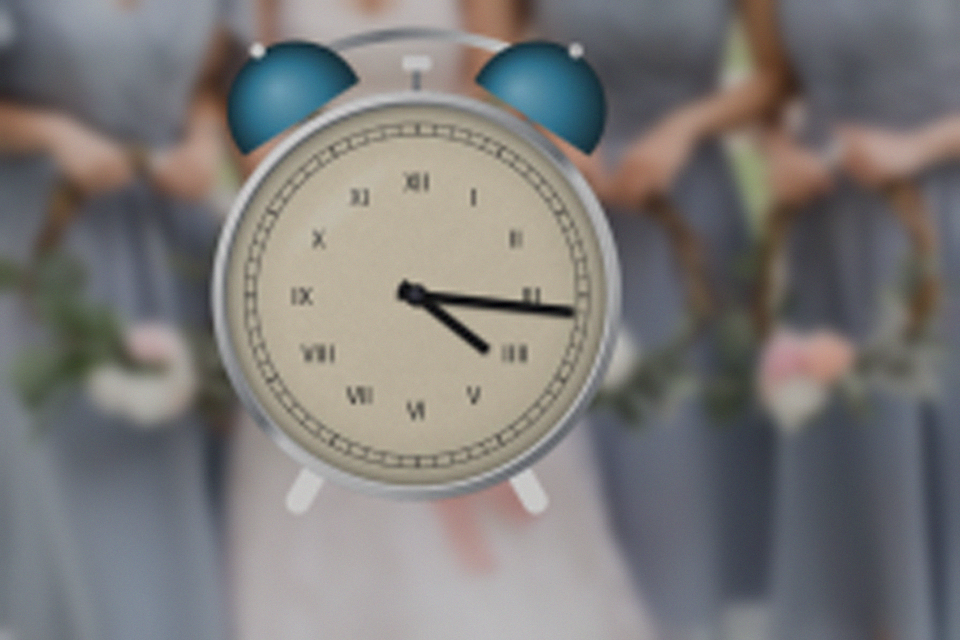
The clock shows 4:16
